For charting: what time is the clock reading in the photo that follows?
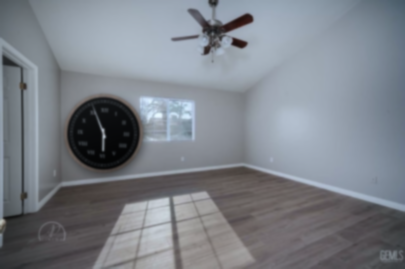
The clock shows 5:56
